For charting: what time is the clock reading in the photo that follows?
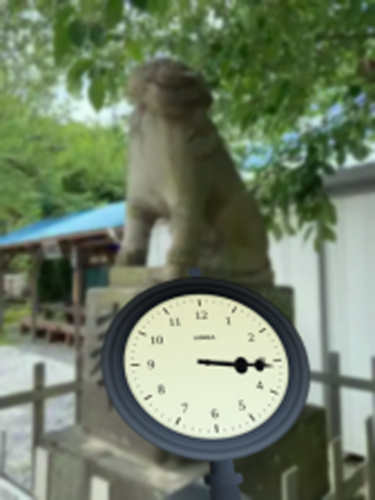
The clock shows 3:16
